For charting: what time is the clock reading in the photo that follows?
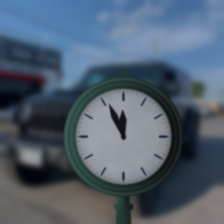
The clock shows 11:56
